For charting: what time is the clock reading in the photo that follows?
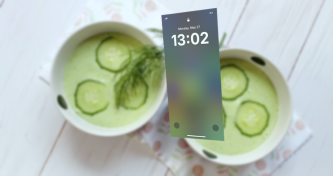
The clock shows 13:02
